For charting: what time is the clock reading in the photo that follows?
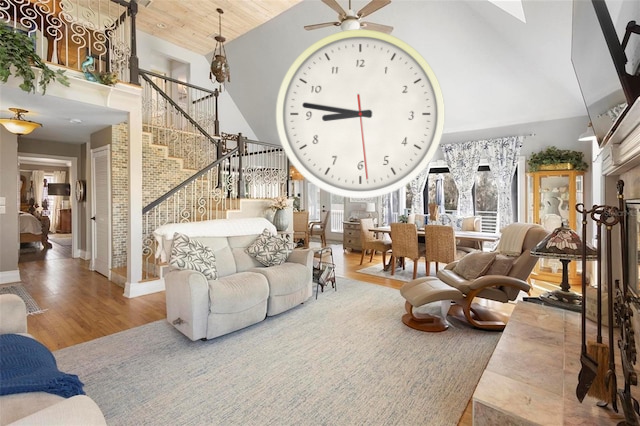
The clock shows 8:46:29
